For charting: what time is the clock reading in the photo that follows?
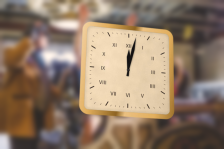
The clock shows 12:02
